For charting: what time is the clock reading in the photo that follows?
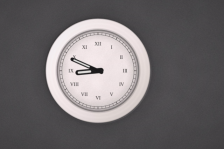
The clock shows 8:49
